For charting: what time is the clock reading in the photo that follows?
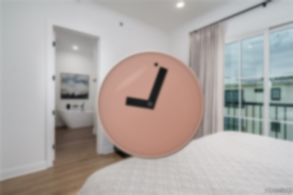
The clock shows 9:02
